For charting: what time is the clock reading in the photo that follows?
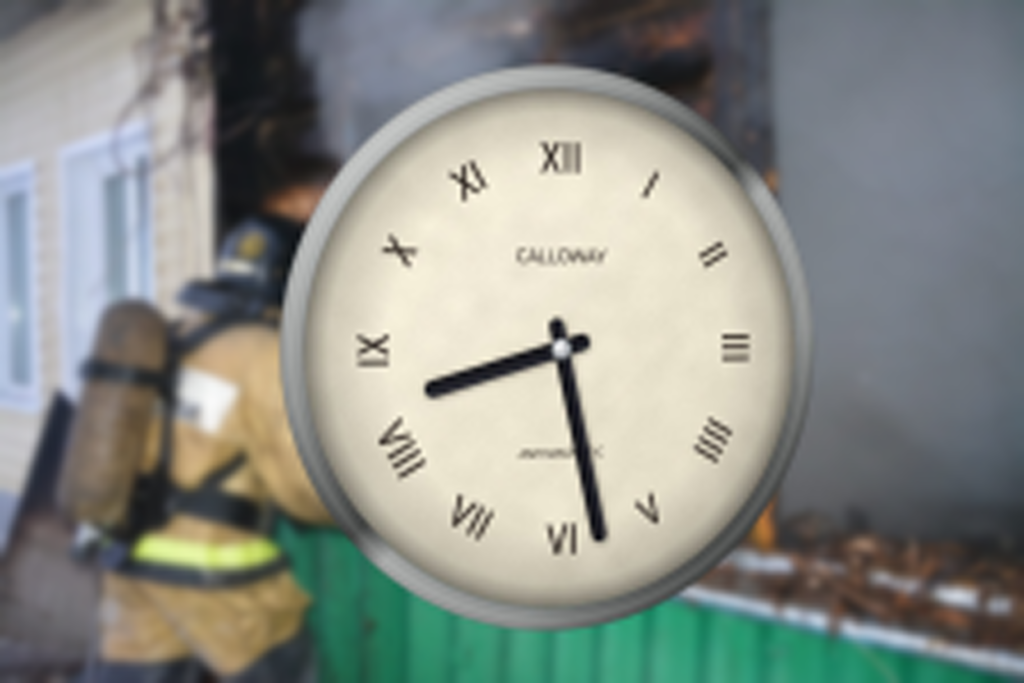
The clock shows 8:28
